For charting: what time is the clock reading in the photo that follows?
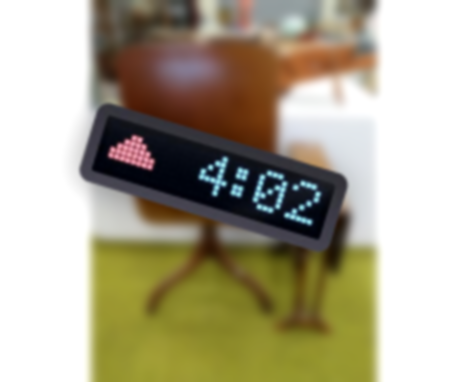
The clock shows 4:02
